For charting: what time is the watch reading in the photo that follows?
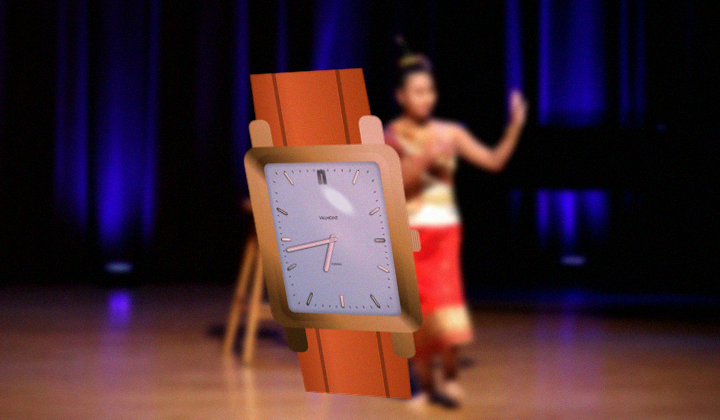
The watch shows 6:43
